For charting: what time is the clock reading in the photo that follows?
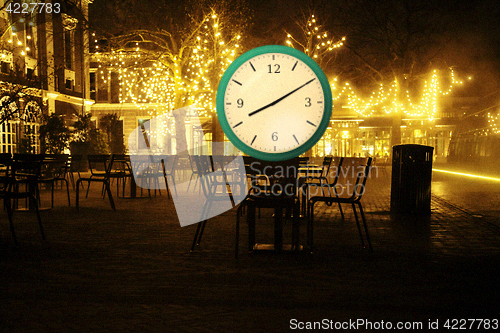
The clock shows 8:10
